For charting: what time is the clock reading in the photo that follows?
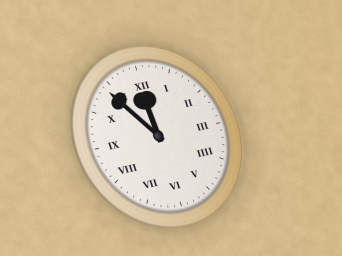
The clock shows 11:54
